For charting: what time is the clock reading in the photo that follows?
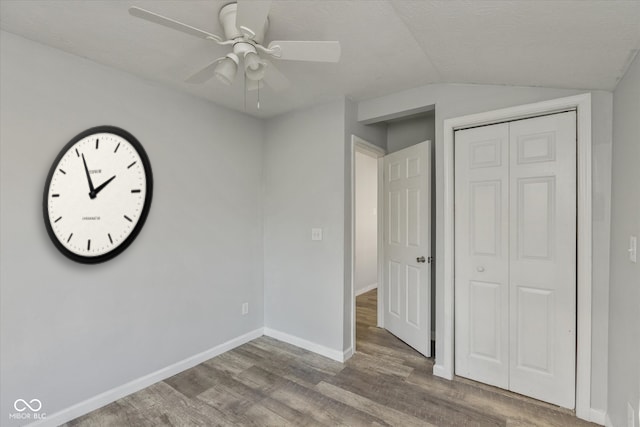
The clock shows 1:56
